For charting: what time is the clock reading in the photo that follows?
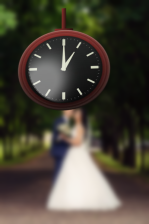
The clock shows 1:00
